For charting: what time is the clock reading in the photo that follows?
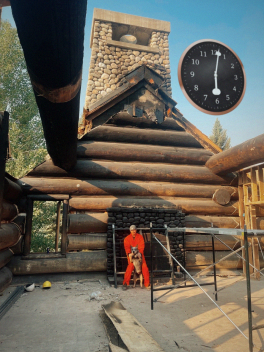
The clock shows 6:02
